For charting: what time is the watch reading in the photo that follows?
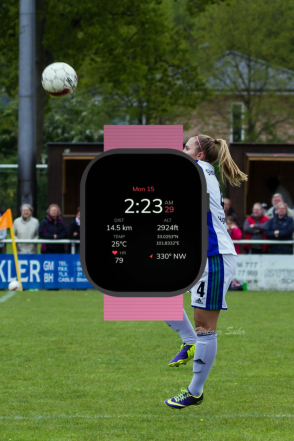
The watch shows 2:23:29
